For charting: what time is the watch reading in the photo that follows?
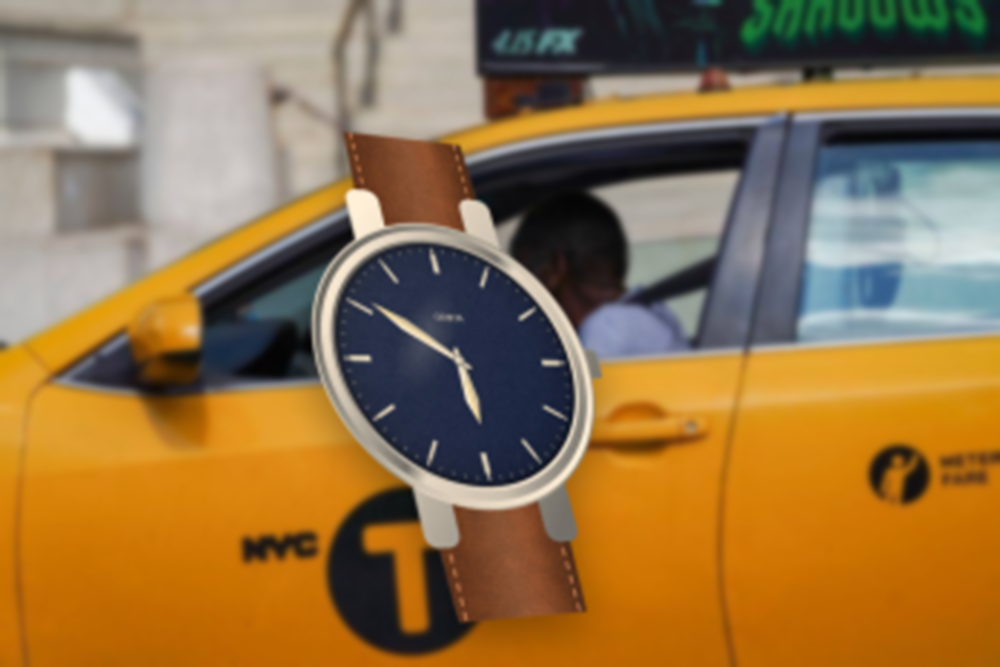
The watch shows 5:51
